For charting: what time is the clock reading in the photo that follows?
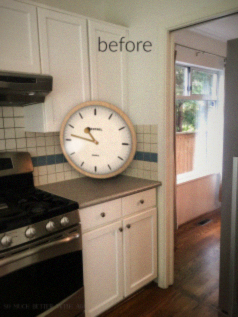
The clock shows 10:47
